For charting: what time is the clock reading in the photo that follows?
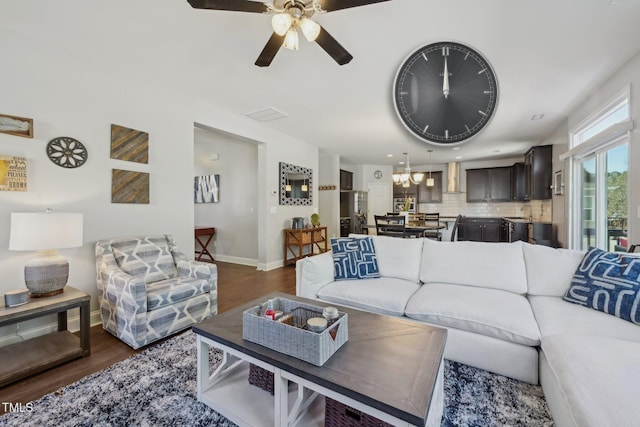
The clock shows 12:00
